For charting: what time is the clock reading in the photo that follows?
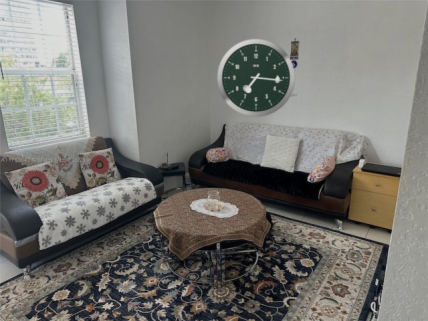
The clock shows 7:16
